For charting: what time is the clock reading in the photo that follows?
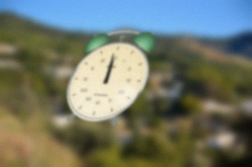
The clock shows 11:59
